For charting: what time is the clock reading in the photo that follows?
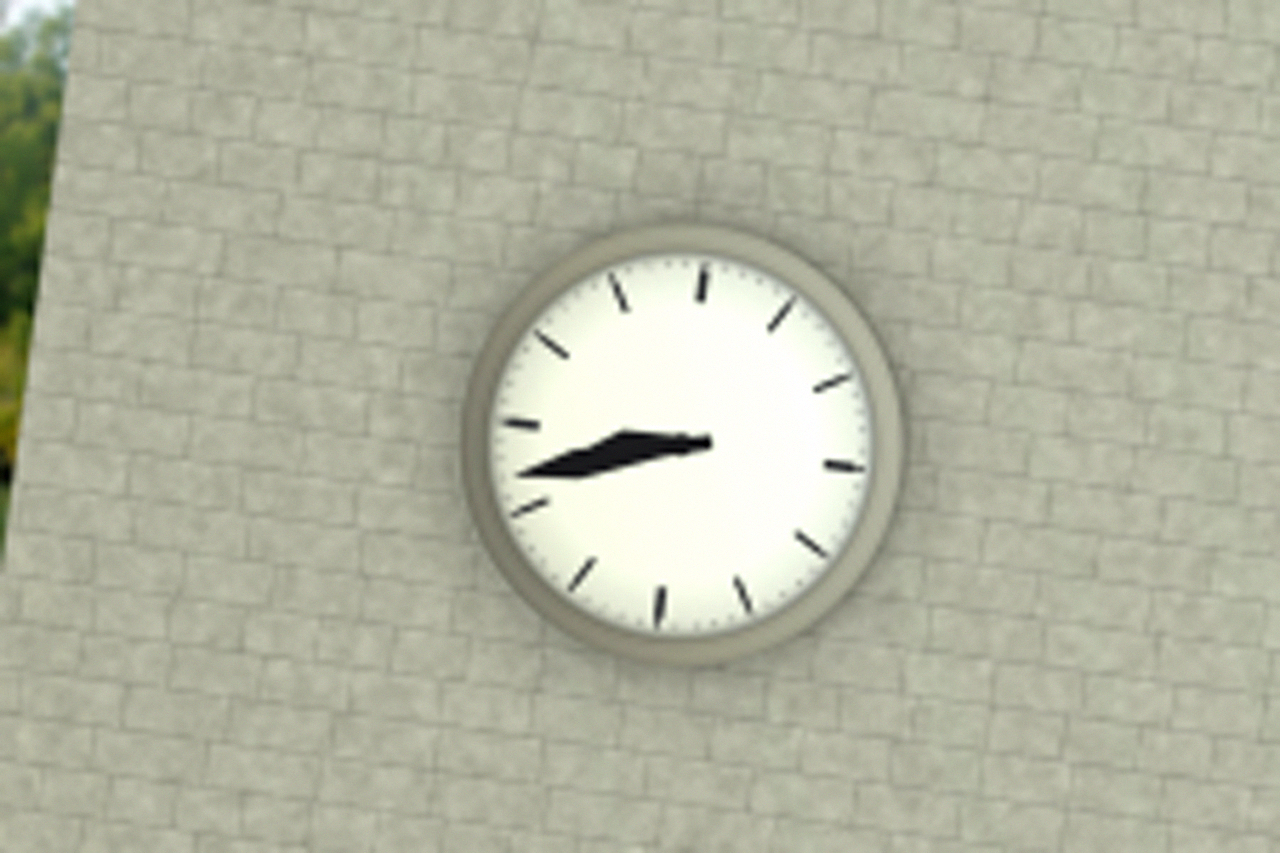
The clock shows 8:42
